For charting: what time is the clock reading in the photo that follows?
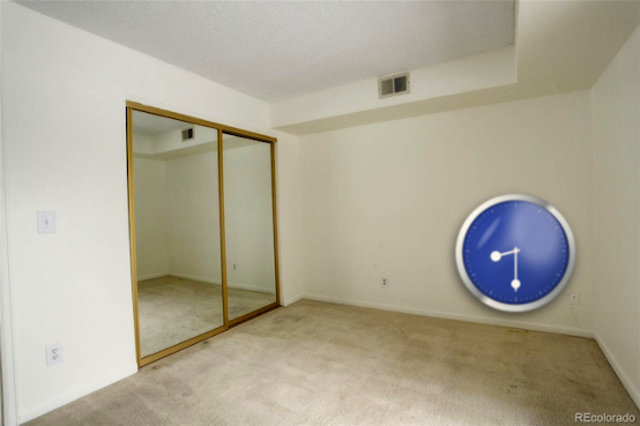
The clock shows 8:30
